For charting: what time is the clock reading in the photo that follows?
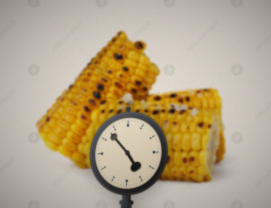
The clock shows 4:53
